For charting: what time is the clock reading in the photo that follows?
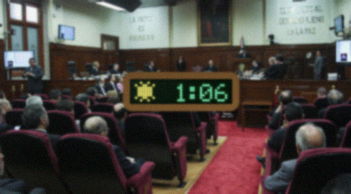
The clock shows 1:06
